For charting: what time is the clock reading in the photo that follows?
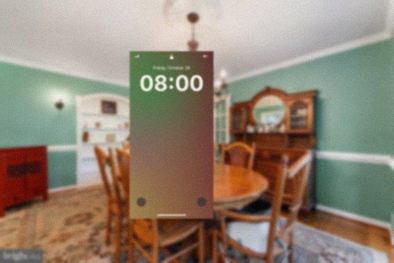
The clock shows 8:00
